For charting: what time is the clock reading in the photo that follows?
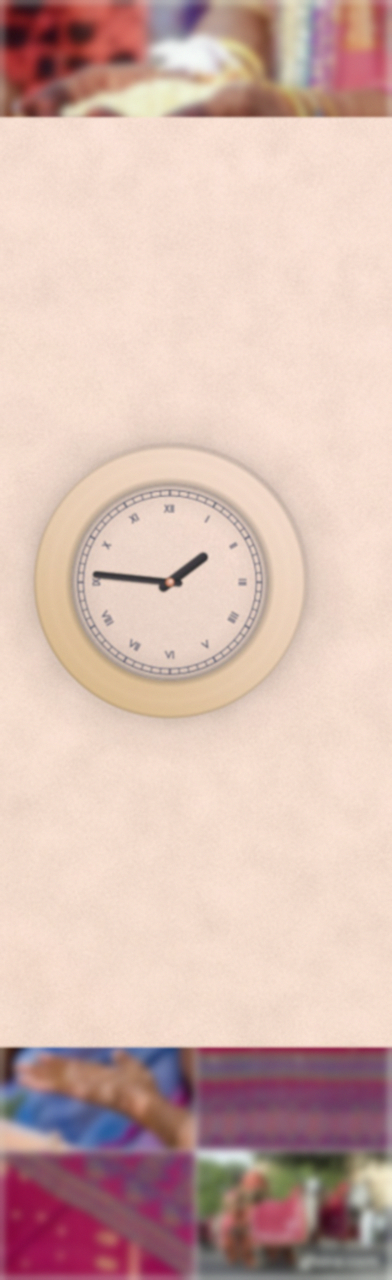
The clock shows 1:46
